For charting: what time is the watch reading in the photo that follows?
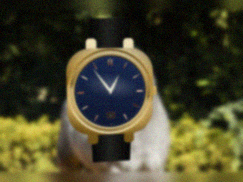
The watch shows 12:54
